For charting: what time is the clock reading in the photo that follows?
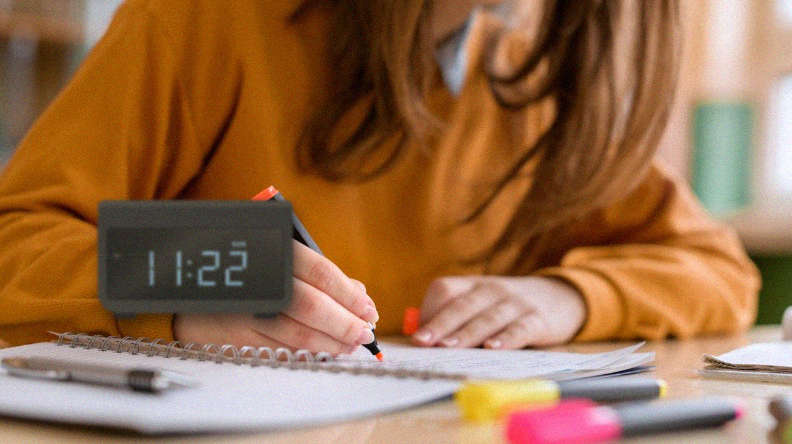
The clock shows 11:22
